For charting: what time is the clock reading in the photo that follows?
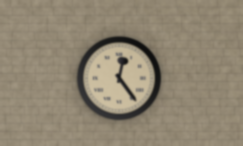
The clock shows 12:24
